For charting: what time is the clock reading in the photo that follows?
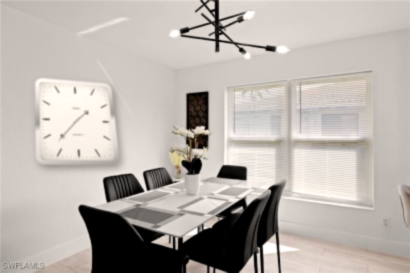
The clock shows 1:37
